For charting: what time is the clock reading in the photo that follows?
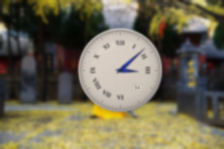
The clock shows 3:08
